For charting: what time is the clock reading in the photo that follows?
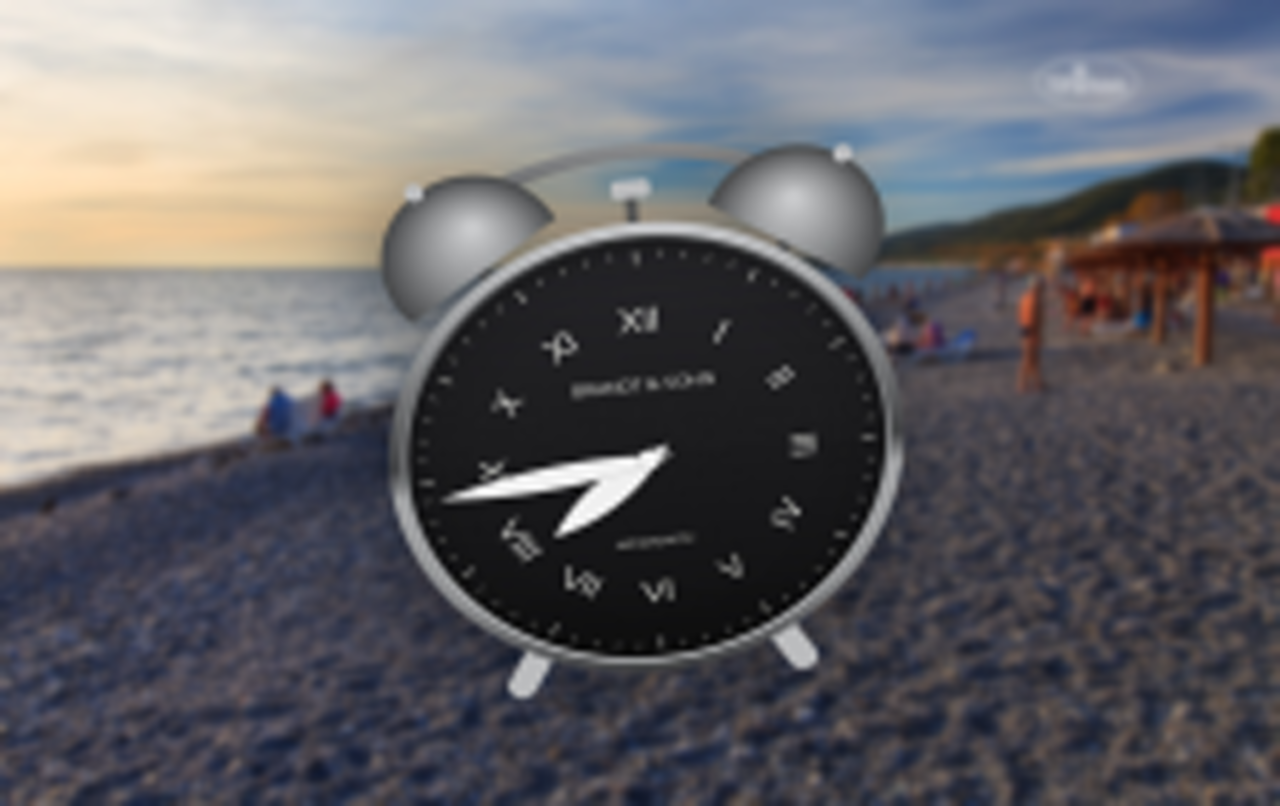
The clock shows 7:44
